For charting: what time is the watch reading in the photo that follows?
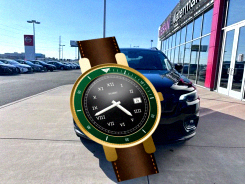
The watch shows 4:42
